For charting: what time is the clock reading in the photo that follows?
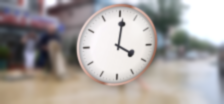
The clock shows 4:01
